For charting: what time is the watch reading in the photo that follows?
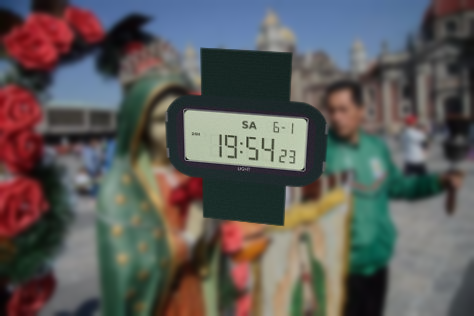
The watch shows 19:54:23
